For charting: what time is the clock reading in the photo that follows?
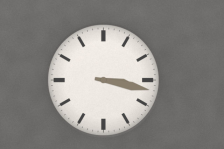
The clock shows 3:17
